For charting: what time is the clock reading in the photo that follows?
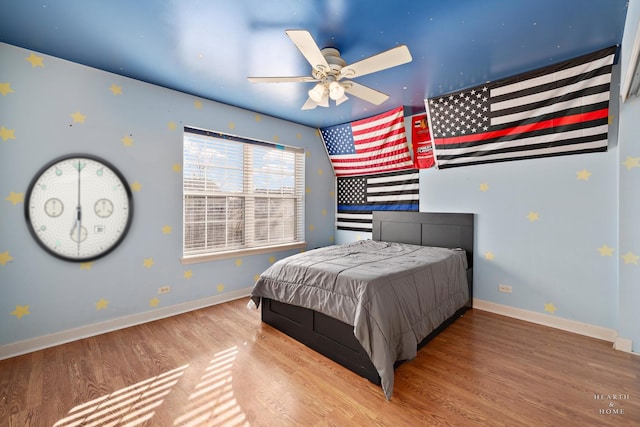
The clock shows 6:30
